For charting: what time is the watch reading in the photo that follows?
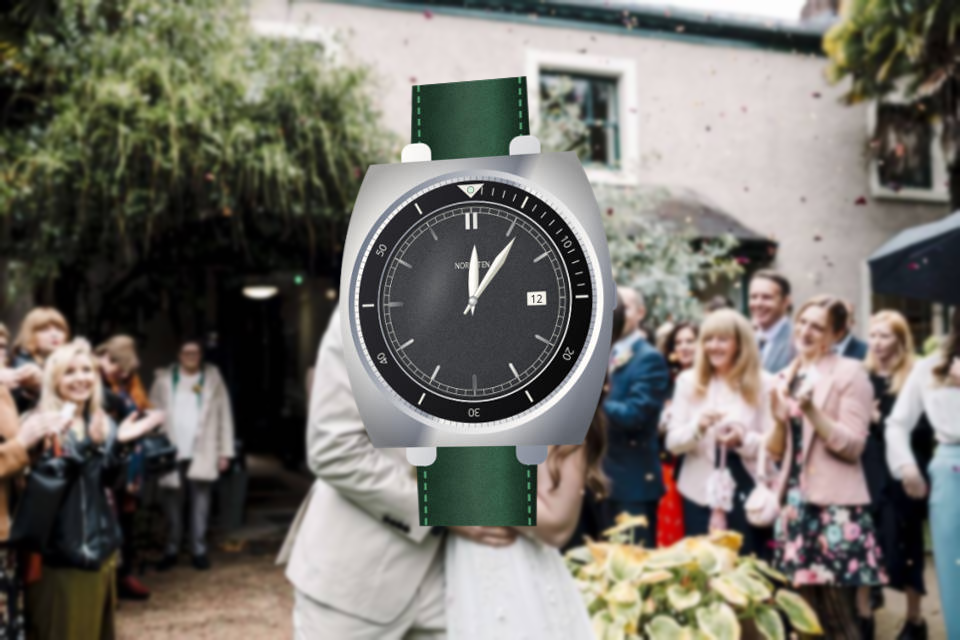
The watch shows 12:06
